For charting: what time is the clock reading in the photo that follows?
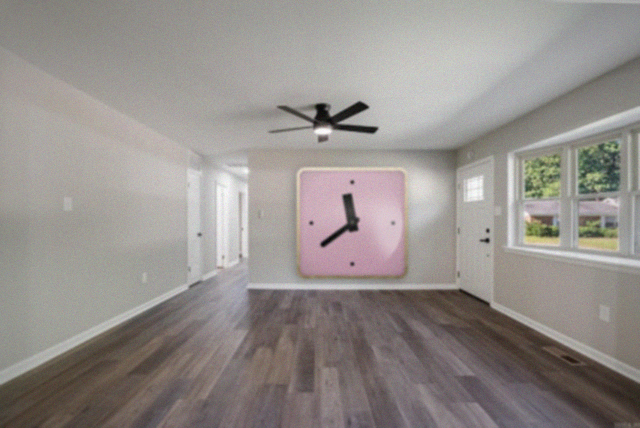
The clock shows 11:39
